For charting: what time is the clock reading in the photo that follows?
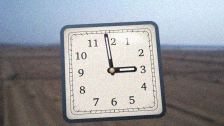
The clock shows 2:59
